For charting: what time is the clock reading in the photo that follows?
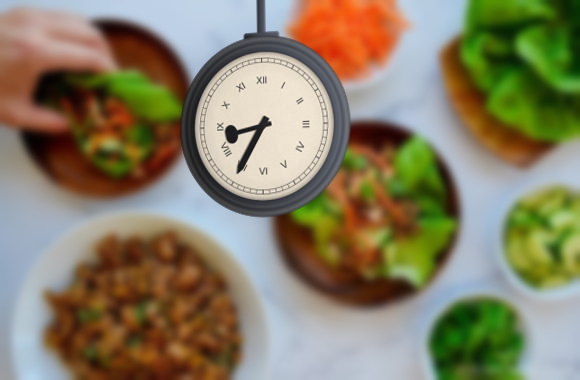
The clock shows 8:35
